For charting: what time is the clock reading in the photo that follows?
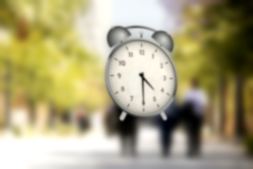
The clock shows 4:30
